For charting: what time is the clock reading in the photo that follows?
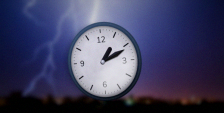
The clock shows 1:11
